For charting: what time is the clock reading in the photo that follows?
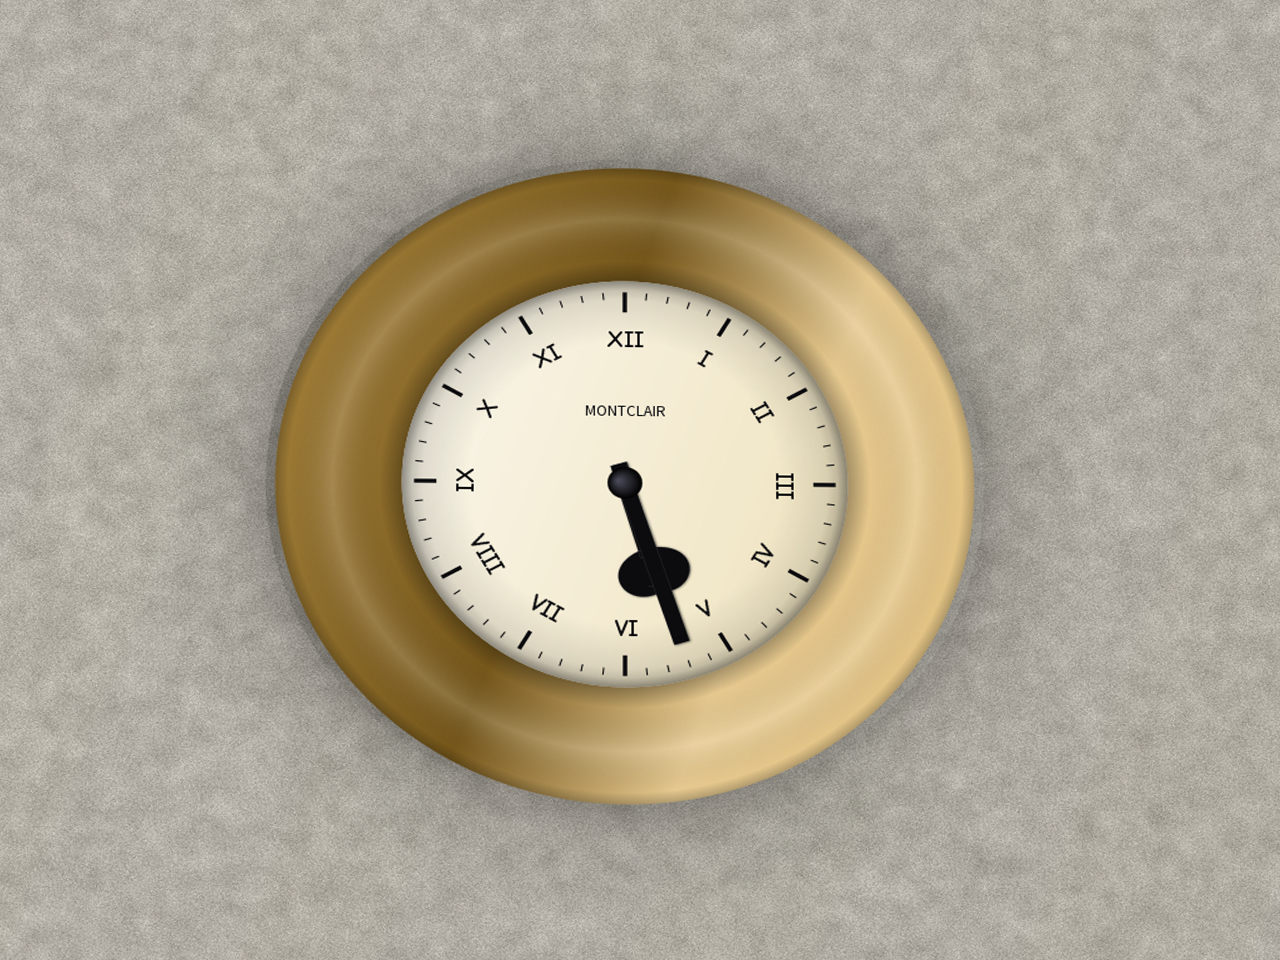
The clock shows 5:27
